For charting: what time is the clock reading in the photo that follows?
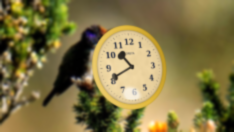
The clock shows 10:41
